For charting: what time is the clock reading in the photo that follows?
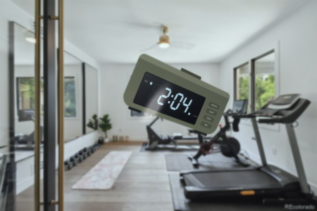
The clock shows 2:04
